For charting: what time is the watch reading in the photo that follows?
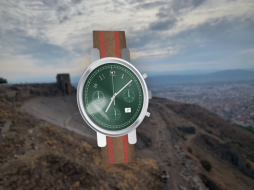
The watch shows 7:09
